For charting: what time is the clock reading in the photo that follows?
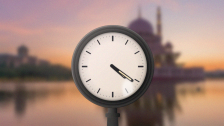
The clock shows 4:21
